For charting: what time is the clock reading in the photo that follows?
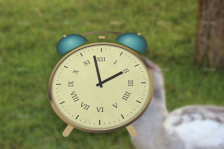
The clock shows 1:58
